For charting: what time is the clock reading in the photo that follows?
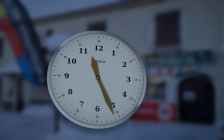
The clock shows 11:26
